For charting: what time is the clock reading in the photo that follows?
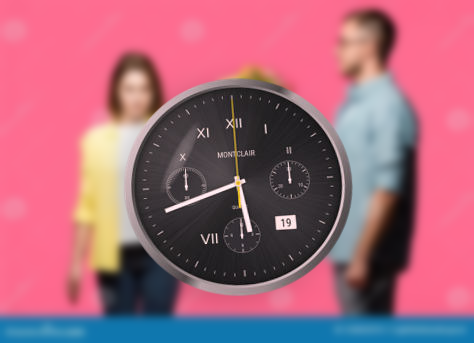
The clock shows 5:42
